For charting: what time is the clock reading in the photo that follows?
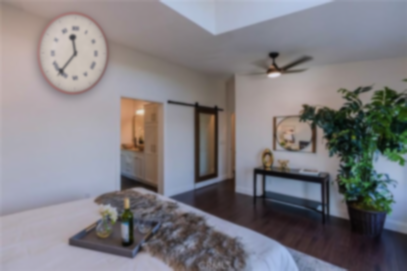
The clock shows 11:37
